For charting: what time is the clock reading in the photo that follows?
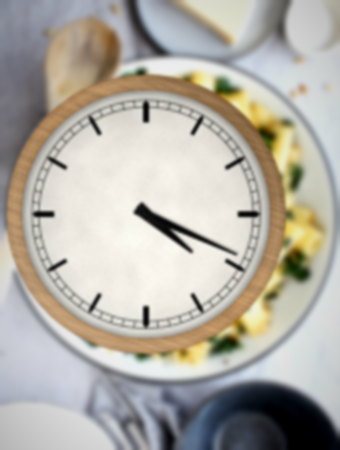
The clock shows 4:19
